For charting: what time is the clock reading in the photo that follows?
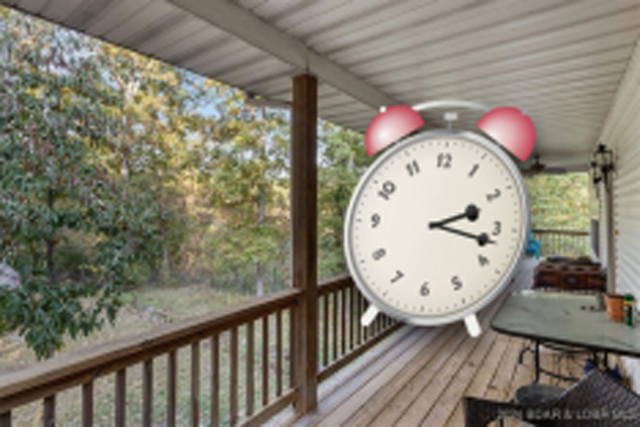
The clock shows 2:17
